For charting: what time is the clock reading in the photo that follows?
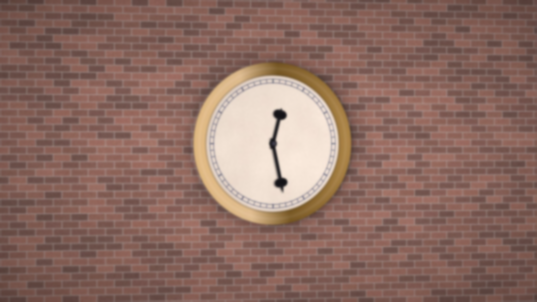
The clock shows 12:28
